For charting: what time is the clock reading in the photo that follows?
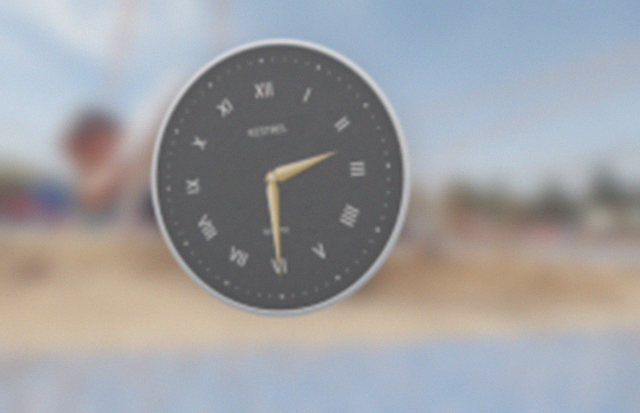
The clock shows 2:30
